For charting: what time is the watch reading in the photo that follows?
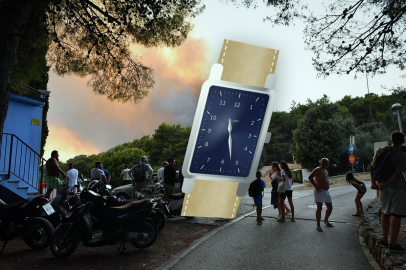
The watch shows 11:27
